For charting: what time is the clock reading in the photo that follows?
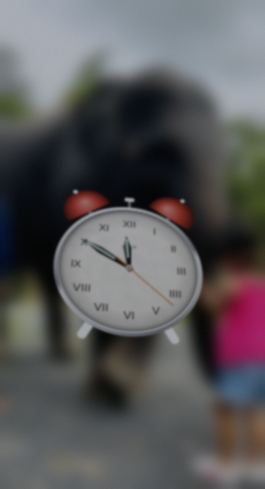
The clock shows 11:50:22
